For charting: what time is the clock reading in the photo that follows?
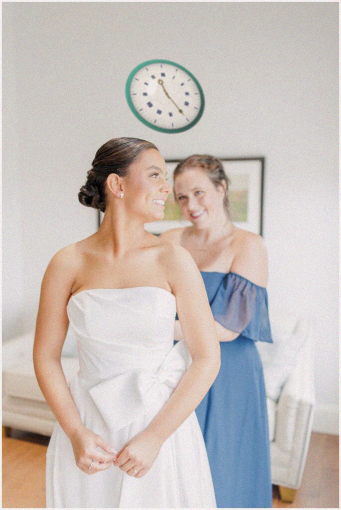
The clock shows 11:25
